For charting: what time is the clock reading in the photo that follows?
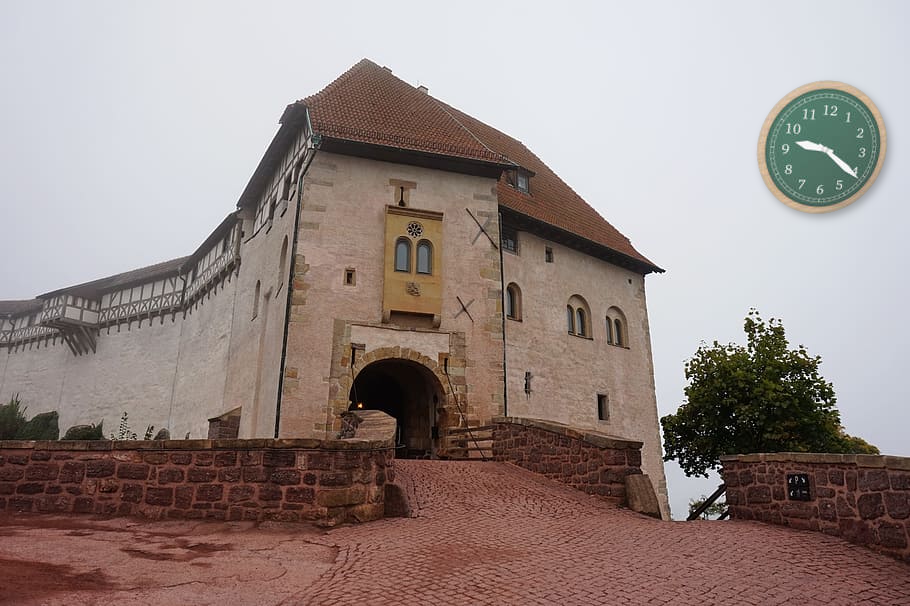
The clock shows 9:21
